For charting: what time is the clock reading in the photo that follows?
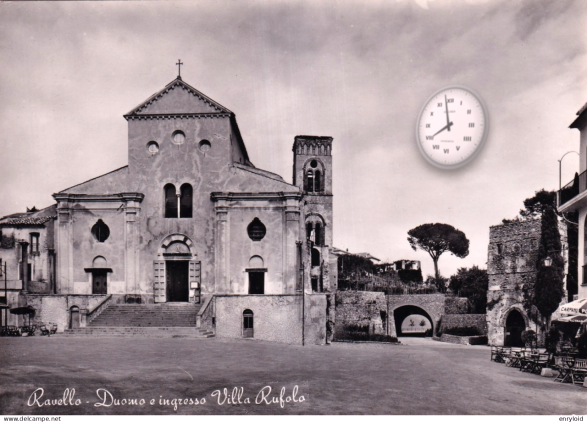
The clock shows 7:58
